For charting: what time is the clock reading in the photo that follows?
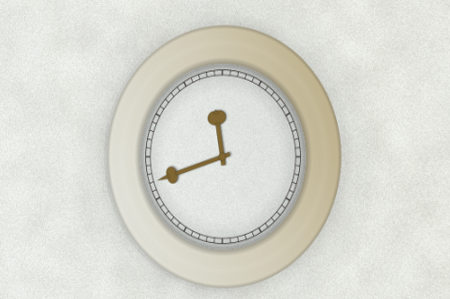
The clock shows 11:42
